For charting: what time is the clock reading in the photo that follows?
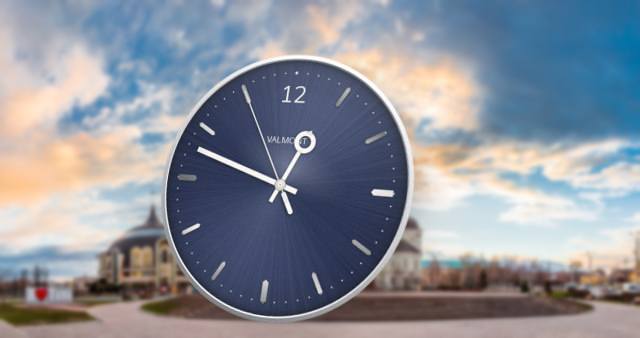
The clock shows 12:47:55
